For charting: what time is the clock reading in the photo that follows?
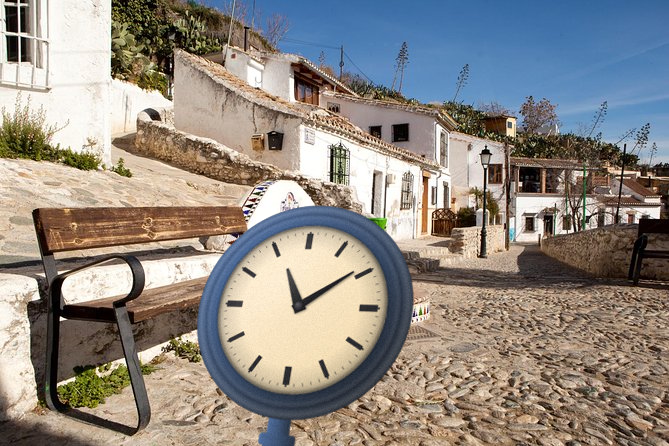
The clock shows 11:09
